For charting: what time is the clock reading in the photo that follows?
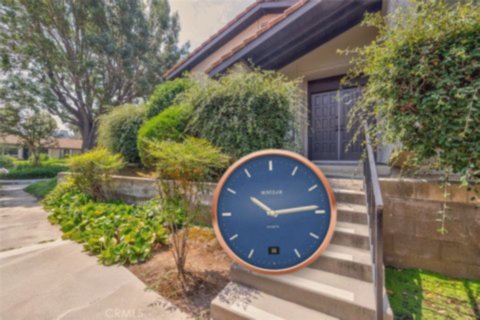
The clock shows 10:14
